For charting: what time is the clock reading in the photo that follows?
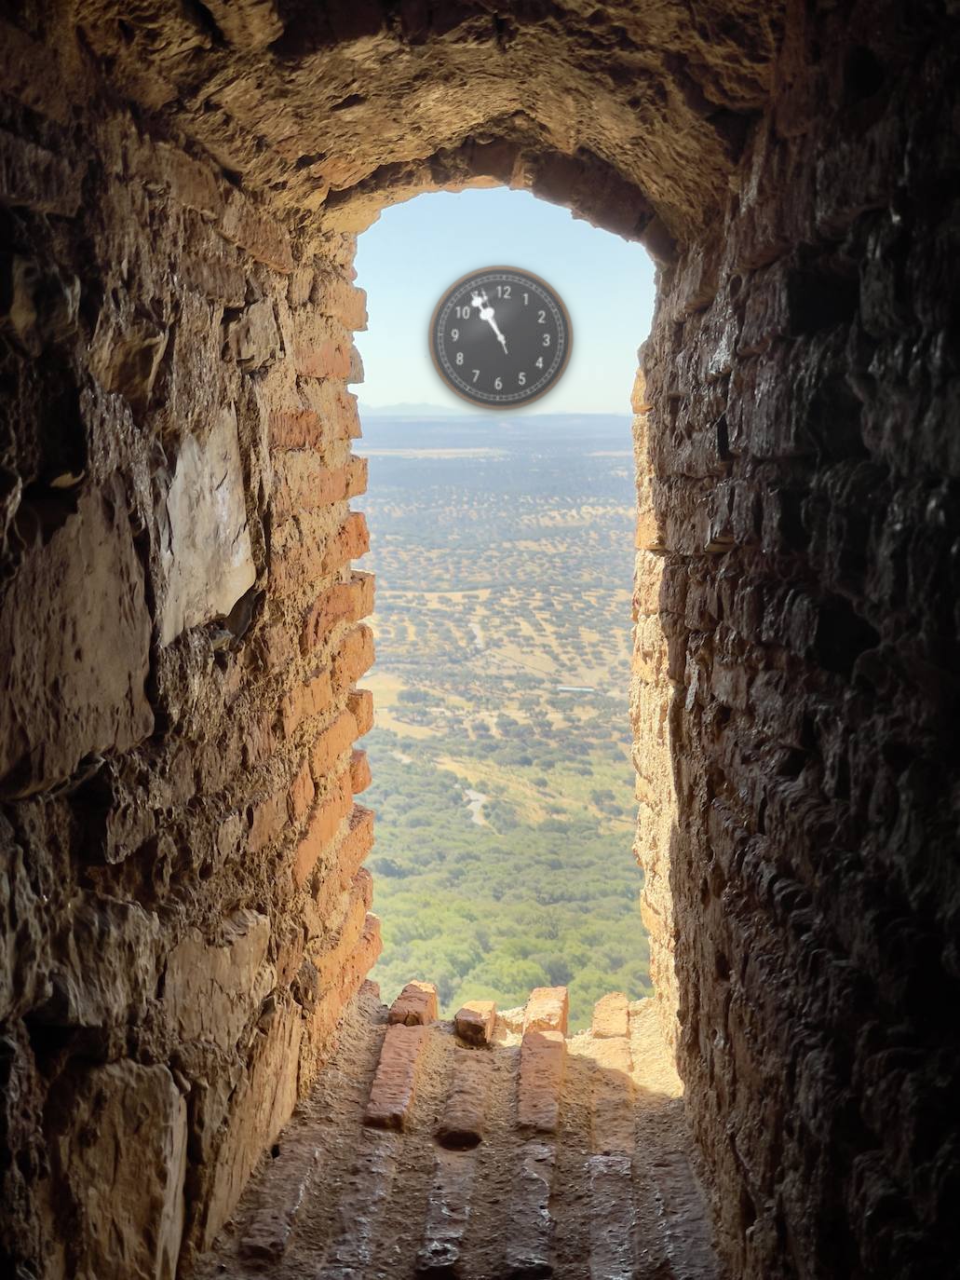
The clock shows 10:53:56
